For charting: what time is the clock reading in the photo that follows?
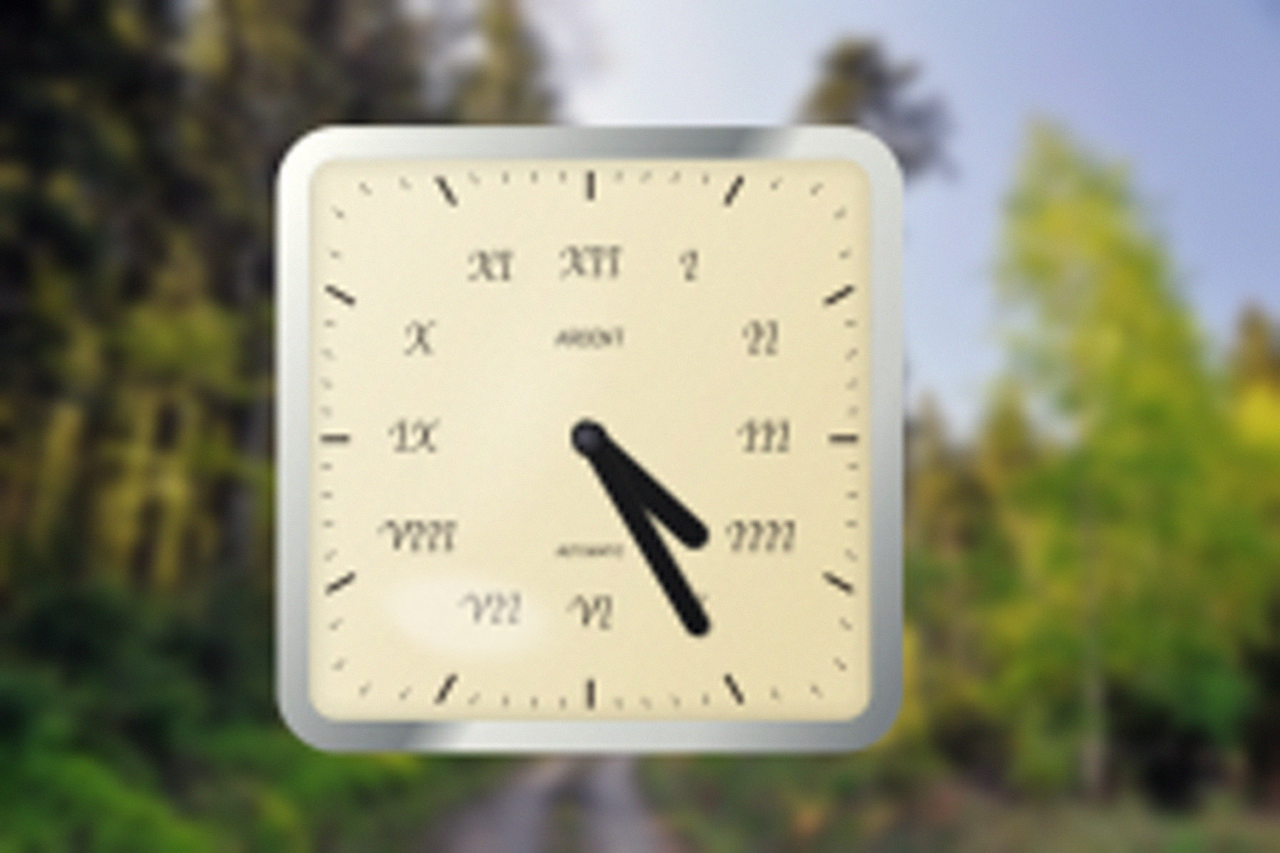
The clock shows 4:25
